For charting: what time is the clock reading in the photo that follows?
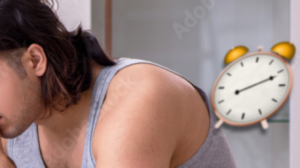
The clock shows 8:11
